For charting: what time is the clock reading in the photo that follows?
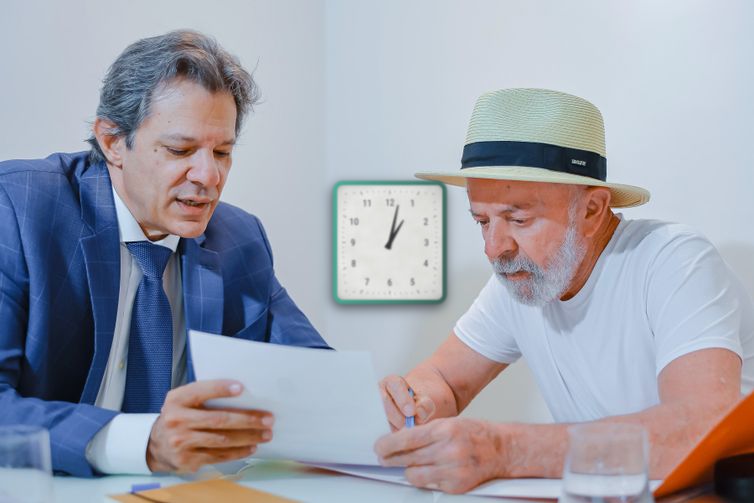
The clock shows 1:02
